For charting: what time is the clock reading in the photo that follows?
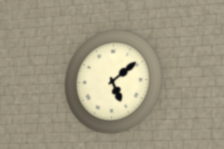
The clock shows 5:09
